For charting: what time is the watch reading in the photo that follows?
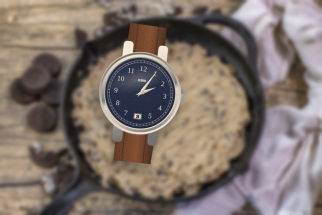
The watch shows 2:05
